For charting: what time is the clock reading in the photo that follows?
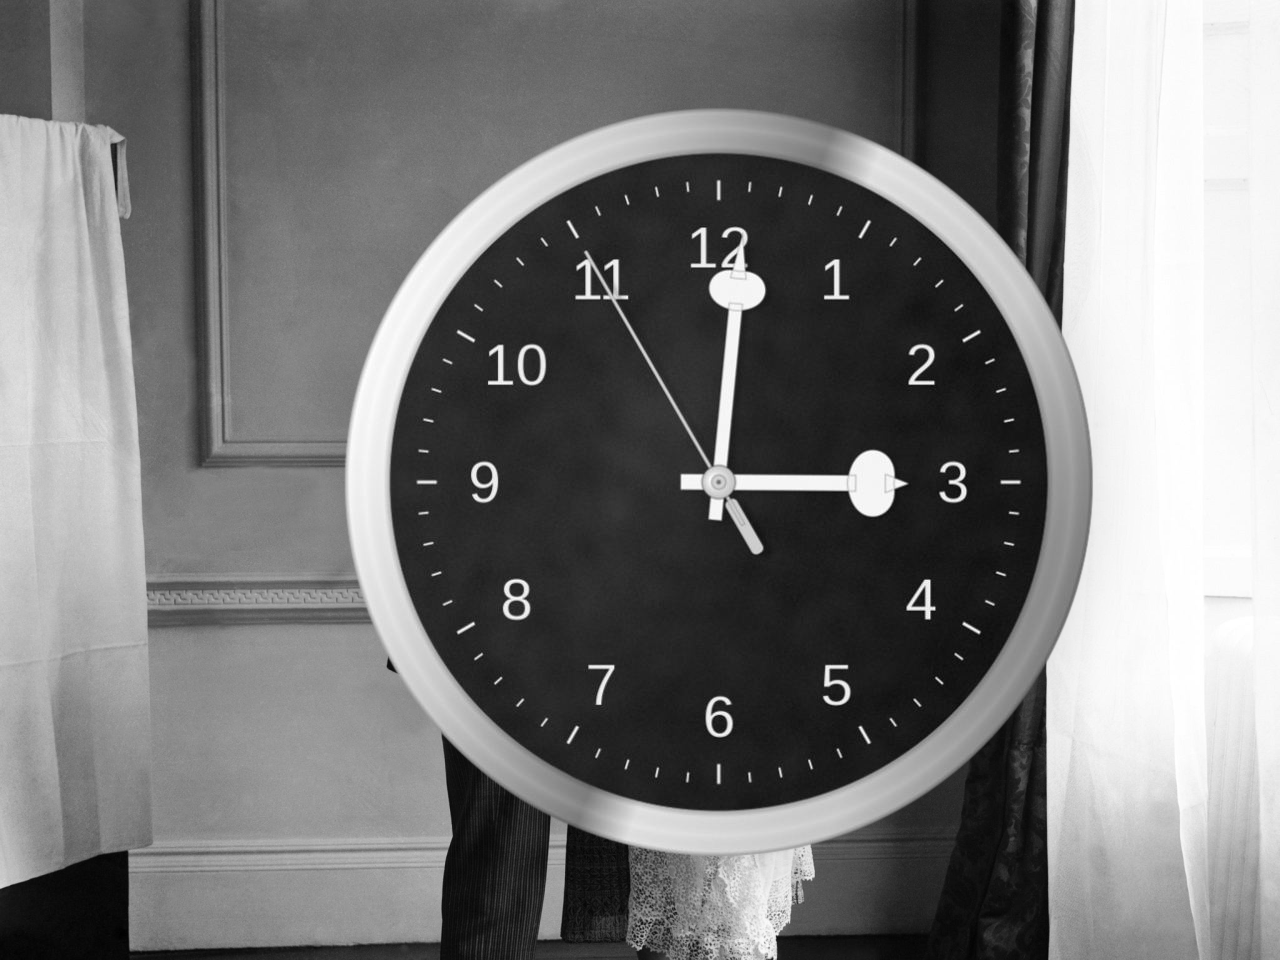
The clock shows 3:00:55
